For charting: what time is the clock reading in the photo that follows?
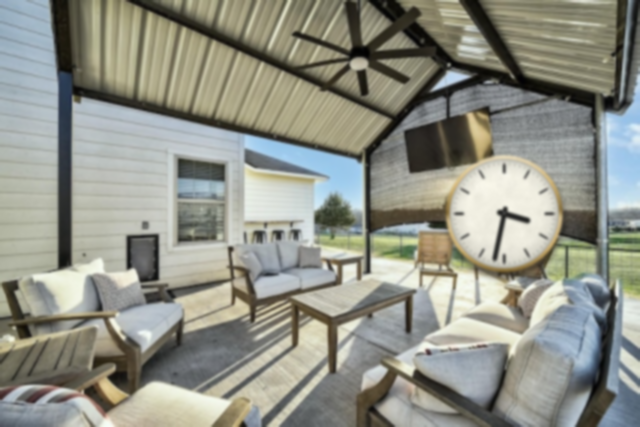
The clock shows 3:32
